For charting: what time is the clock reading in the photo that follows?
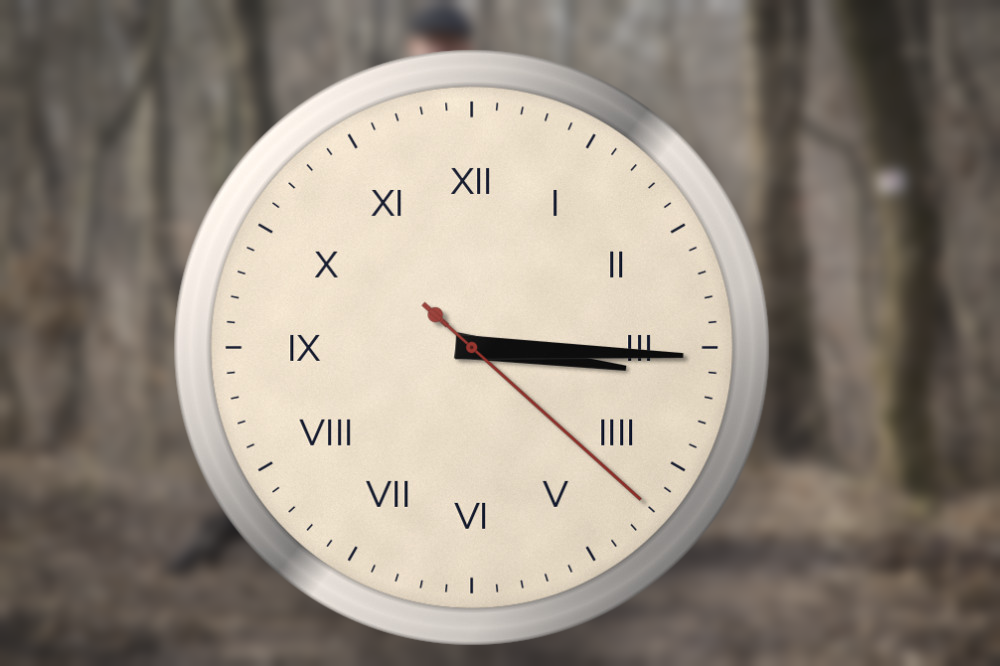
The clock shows 3:15:22
